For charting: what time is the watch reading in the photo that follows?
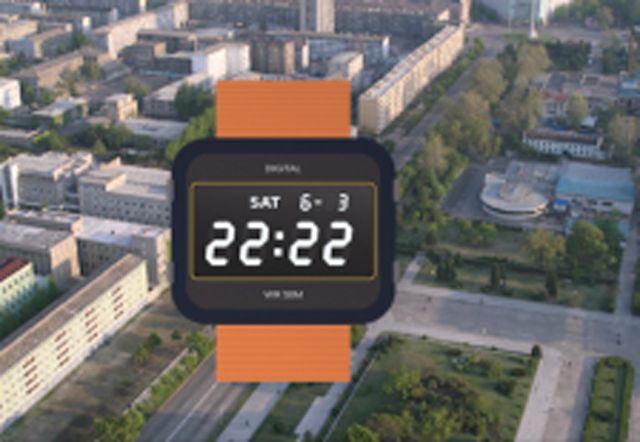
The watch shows 22:22
